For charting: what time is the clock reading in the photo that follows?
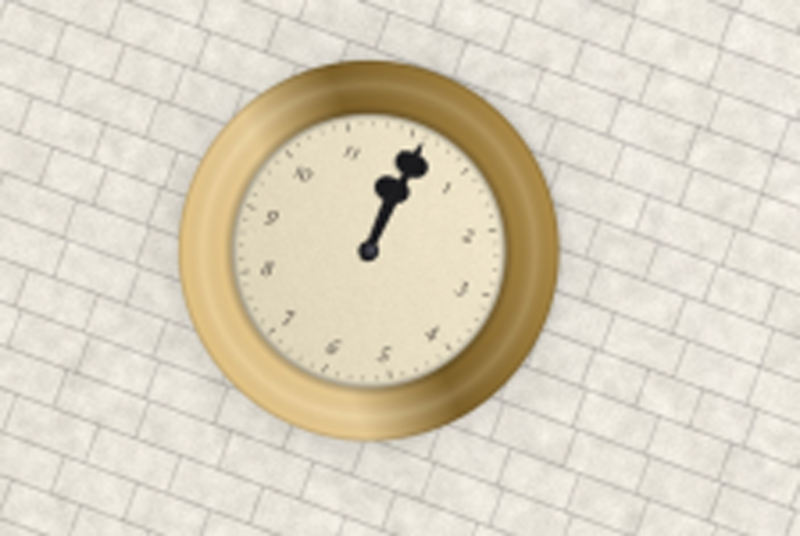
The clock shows 12:01
